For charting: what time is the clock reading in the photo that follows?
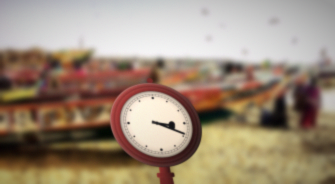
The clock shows 3:19
